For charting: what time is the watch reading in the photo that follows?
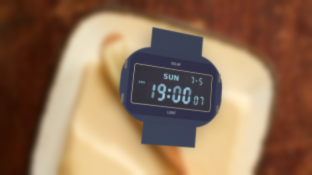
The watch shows 19:00:07
